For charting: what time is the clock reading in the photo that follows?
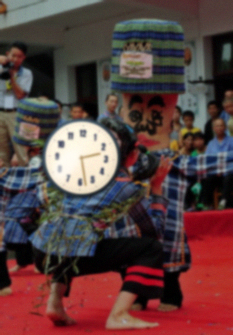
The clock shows 2:28
